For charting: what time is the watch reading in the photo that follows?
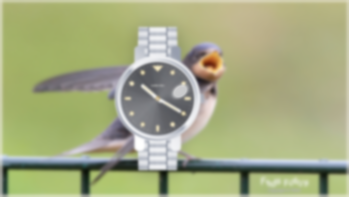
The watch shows 10:20
